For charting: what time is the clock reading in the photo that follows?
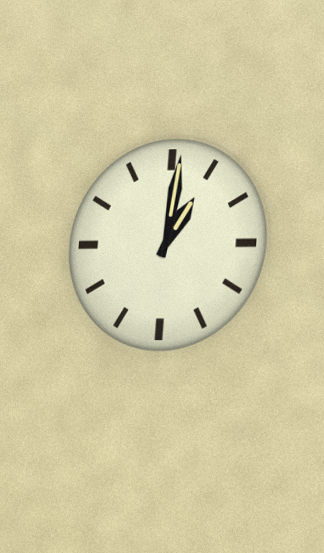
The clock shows 1:01
